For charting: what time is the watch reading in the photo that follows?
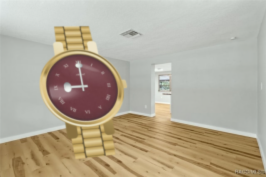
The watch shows 9:00
